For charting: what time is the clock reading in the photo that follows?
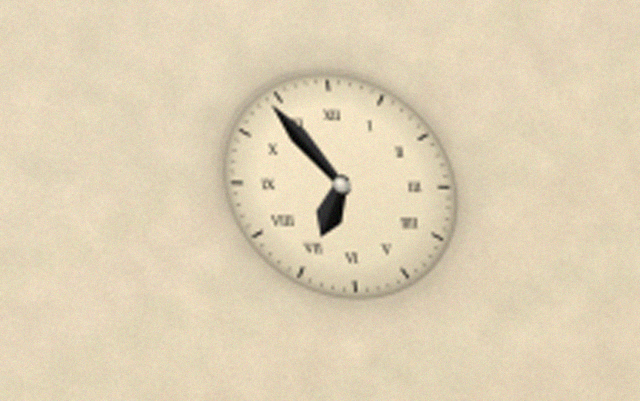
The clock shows 6:54
